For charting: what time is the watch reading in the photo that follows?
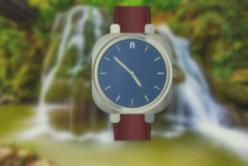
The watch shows 4:52
